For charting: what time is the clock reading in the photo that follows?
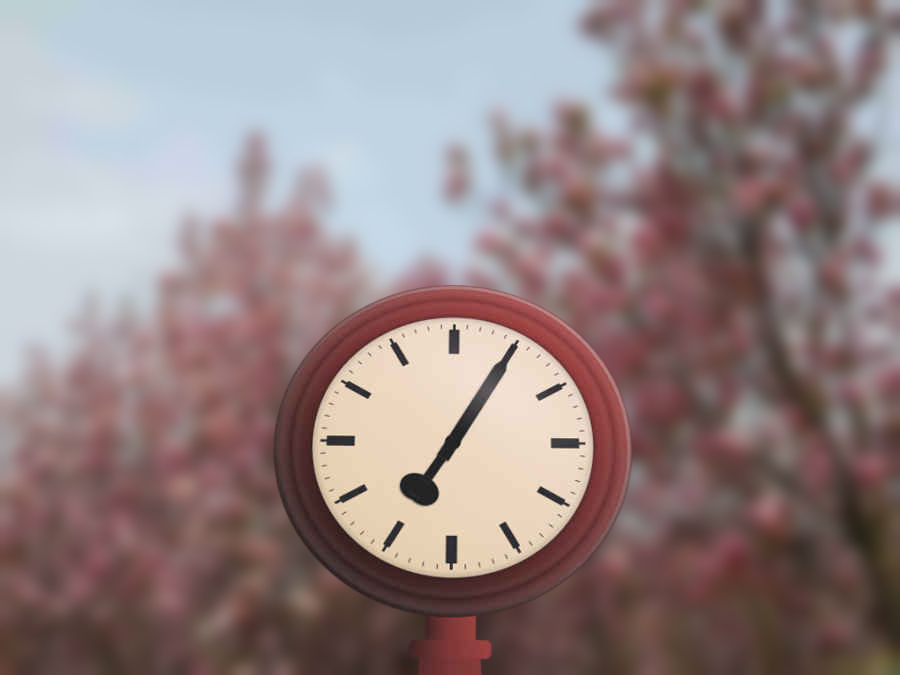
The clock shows 7:05
